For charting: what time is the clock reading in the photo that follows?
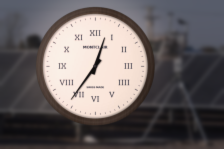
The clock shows 12:36
